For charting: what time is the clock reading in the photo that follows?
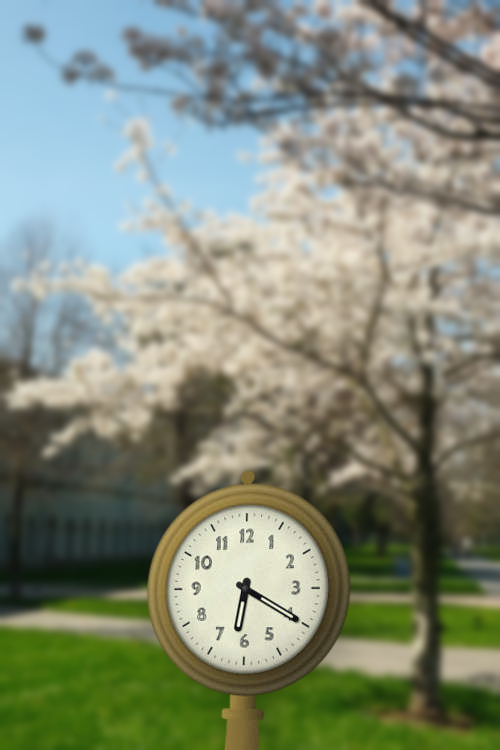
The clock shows 6:20
